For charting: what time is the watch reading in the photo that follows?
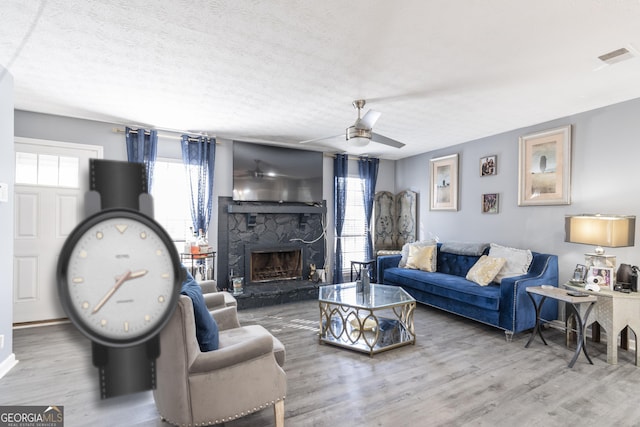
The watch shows 2:38
